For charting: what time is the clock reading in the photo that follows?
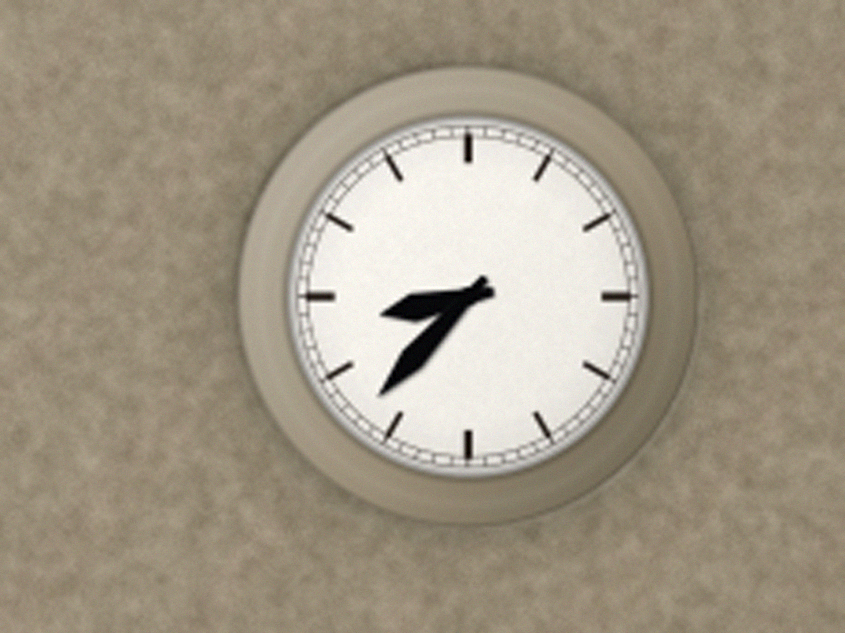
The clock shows 8:37
